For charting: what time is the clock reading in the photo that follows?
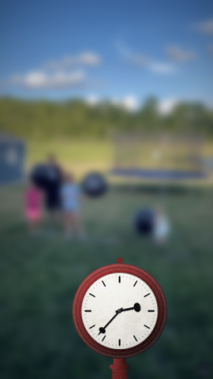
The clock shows 2:37
